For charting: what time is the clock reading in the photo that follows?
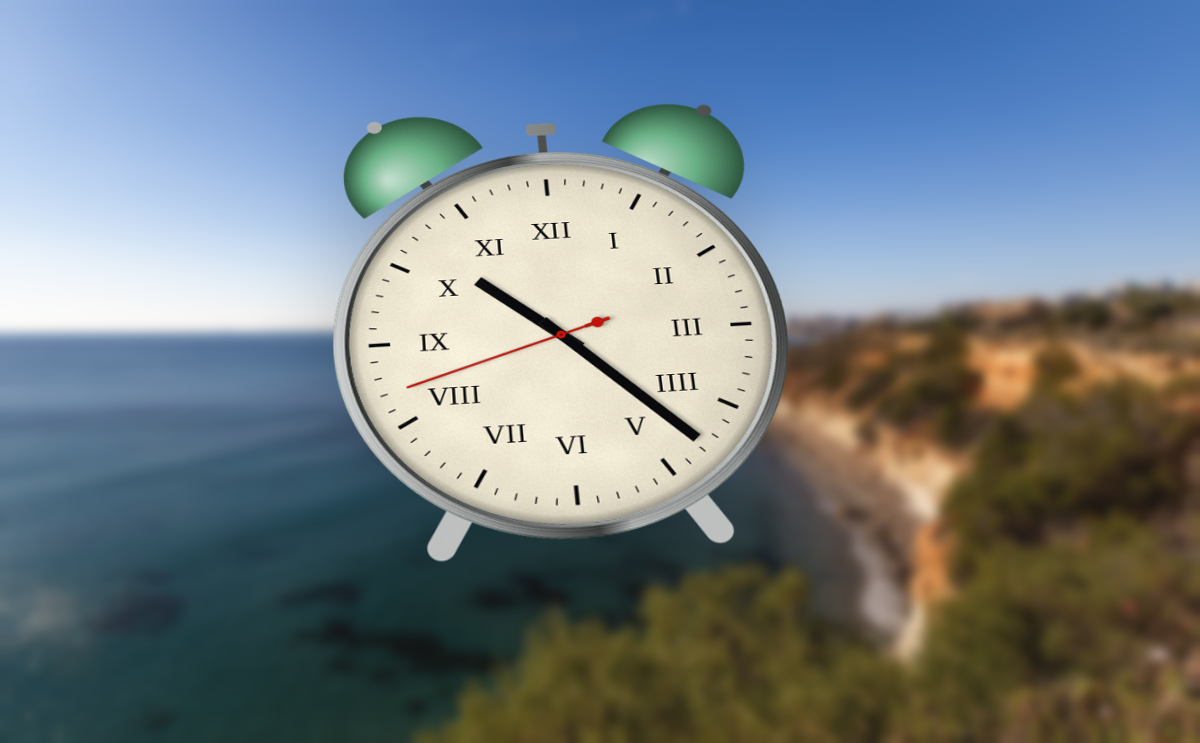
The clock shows 10:22:42
